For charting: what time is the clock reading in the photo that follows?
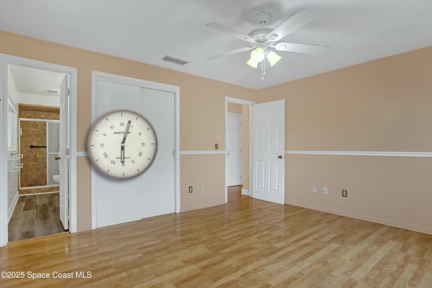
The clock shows 6:03
